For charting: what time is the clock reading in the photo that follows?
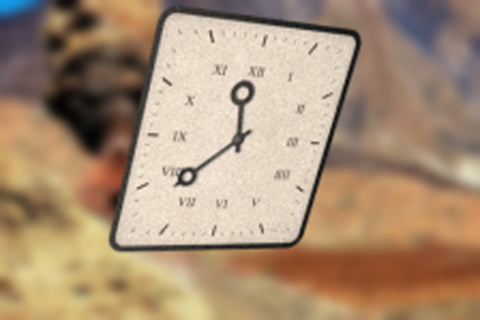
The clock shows 11:38
